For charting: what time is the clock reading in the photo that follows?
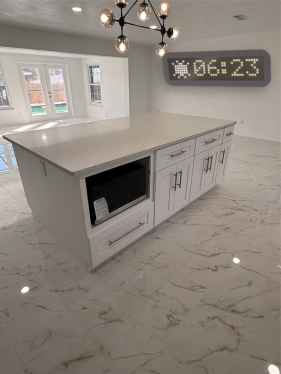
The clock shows 6:23
